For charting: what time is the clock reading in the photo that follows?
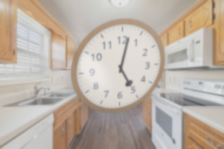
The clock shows 5:02
